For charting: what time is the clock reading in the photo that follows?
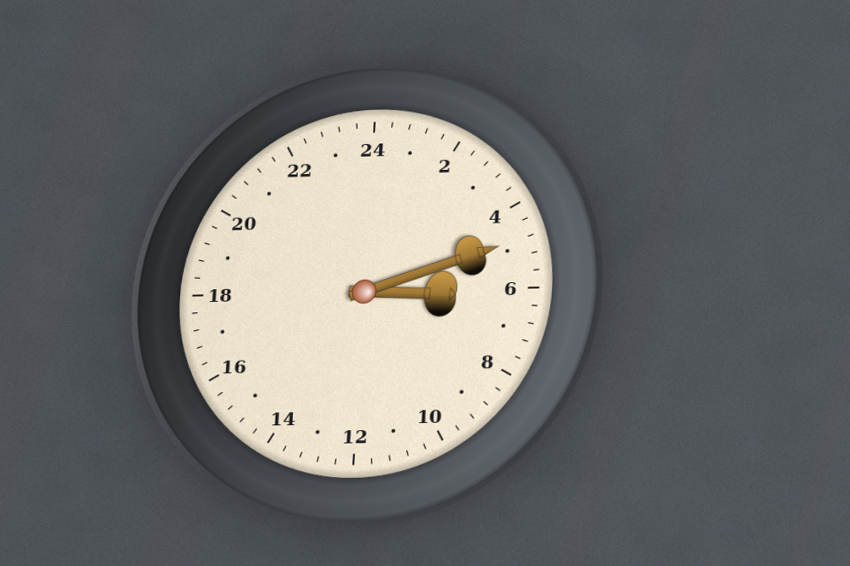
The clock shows 6:12
